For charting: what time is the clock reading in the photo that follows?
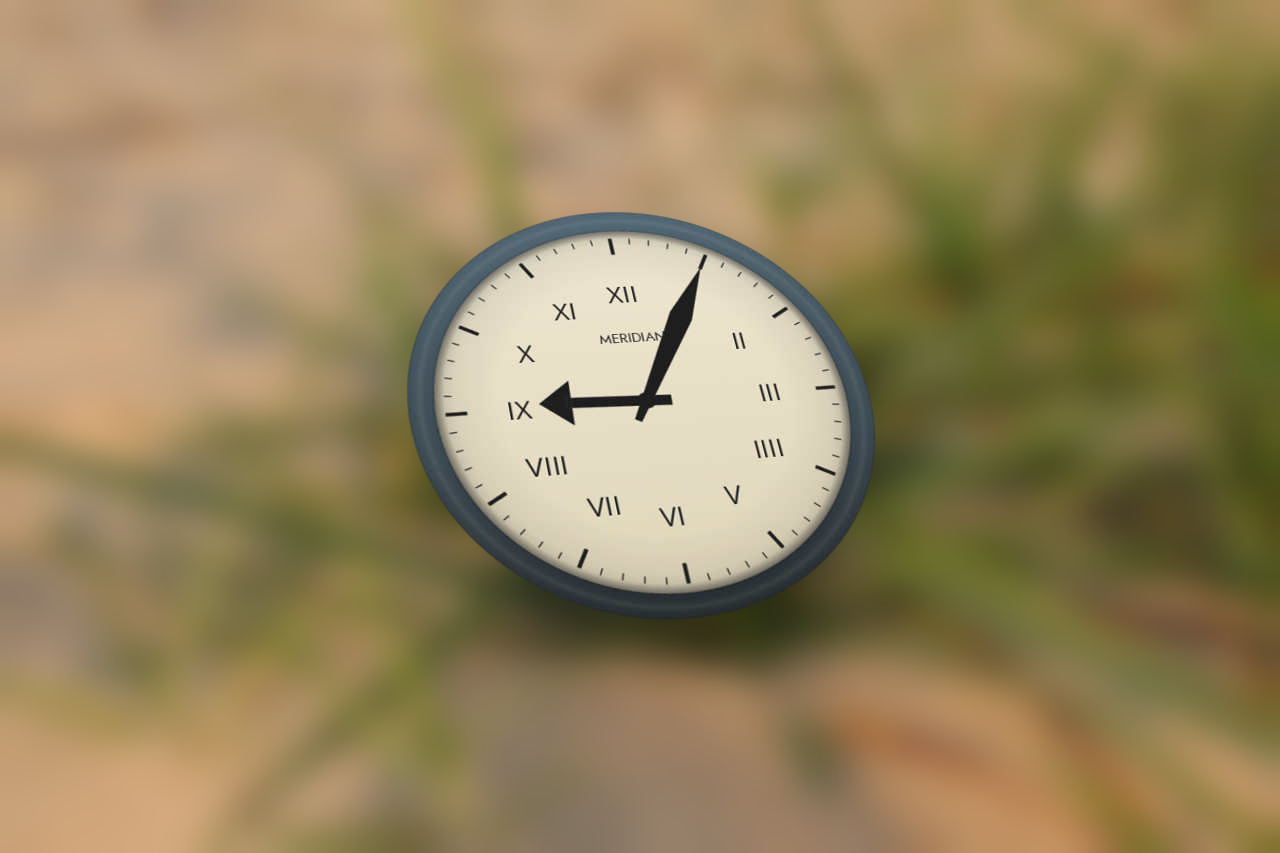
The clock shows 9:05
